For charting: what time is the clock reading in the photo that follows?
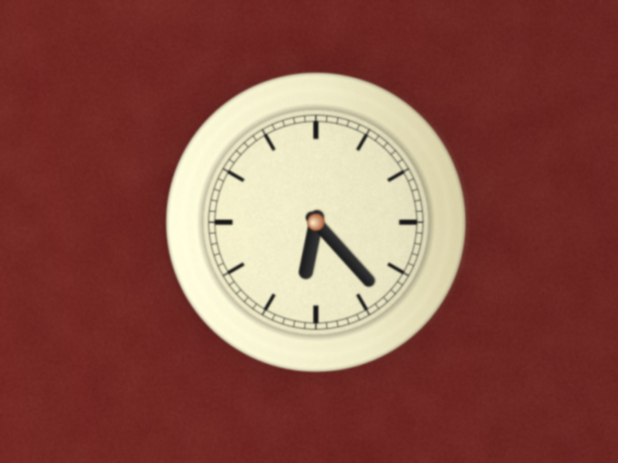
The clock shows 6:23
